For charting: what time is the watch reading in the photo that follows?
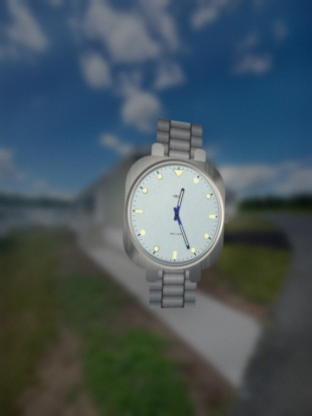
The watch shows 12:26
